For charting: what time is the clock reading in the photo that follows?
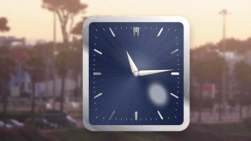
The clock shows 11:14
